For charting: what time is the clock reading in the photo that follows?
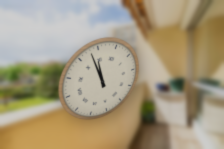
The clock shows 10:53
